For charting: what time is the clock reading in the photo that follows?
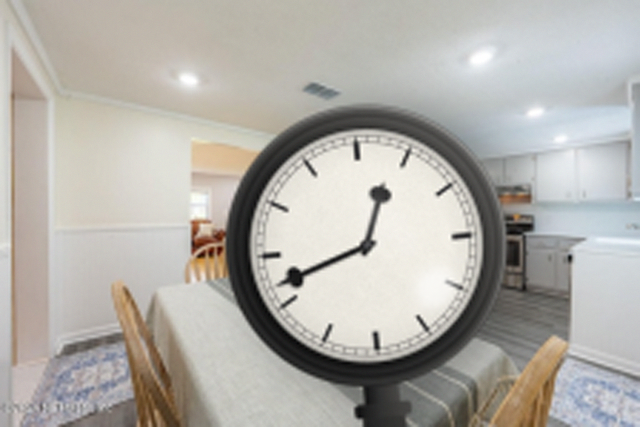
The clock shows 12:42
